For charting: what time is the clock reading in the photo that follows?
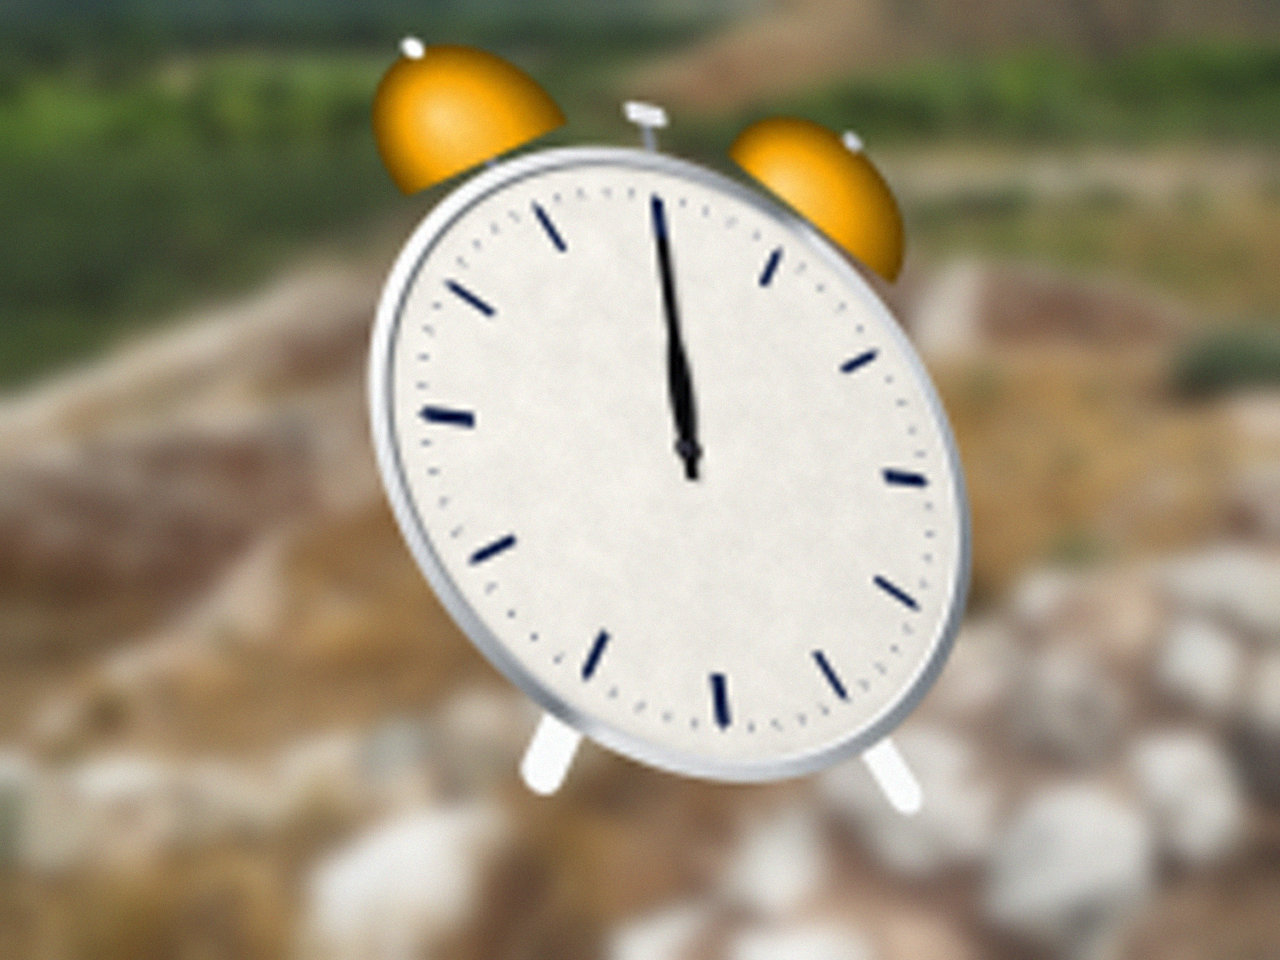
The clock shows 12:00
